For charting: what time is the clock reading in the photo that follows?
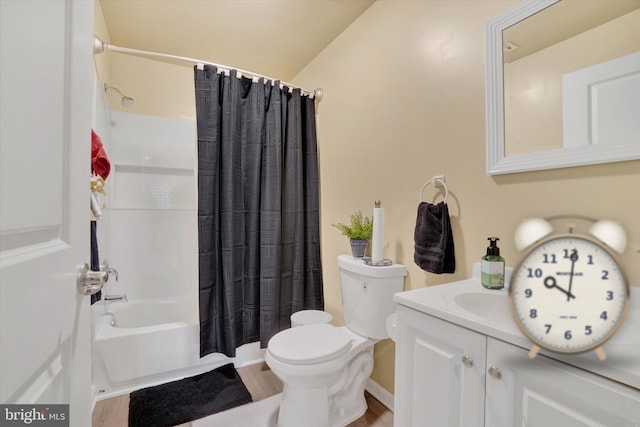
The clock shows 10:01
